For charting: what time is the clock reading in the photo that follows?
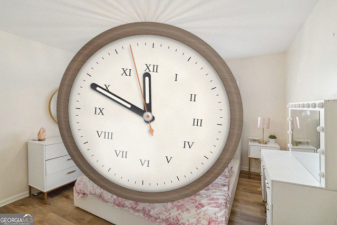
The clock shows 11:48:57
